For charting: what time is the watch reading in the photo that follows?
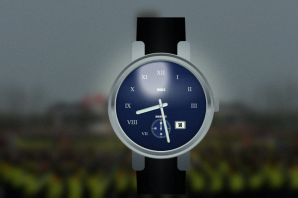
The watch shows 8:28
